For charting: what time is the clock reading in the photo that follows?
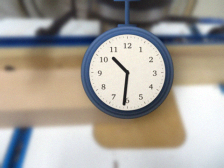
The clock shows 10:31
